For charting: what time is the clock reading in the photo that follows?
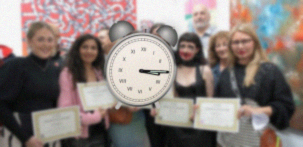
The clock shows 3:15
